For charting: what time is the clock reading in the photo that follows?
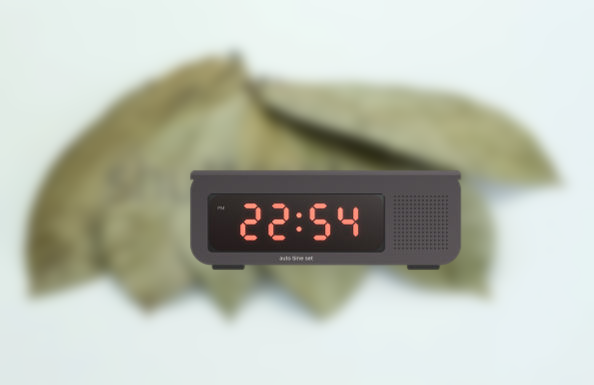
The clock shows 22:54
